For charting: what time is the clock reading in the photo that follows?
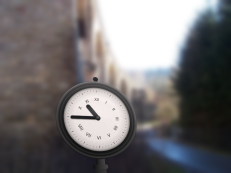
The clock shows 10:45
